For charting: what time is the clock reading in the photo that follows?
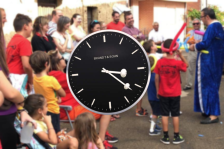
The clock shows 3:22
